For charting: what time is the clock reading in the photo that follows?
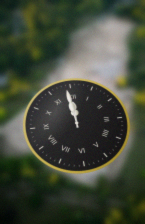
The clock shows 11:59
